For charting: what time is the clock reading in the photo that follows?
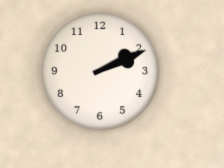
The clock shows 2:11
